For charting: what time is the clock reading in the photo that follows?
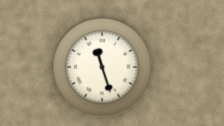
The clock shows 11:27
